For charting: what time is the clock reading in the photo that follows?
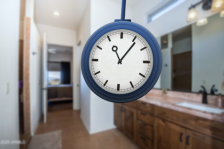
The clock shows 11:06
